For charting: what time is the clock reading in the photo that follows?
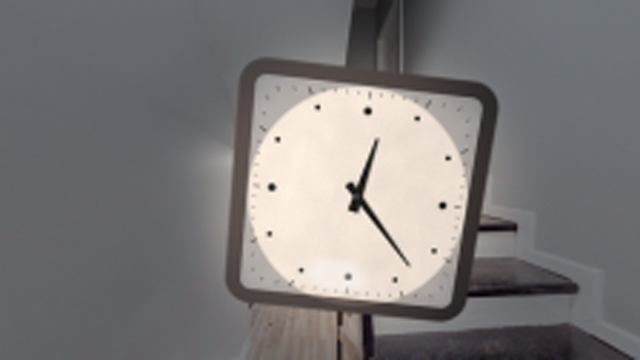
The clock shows 12:23
